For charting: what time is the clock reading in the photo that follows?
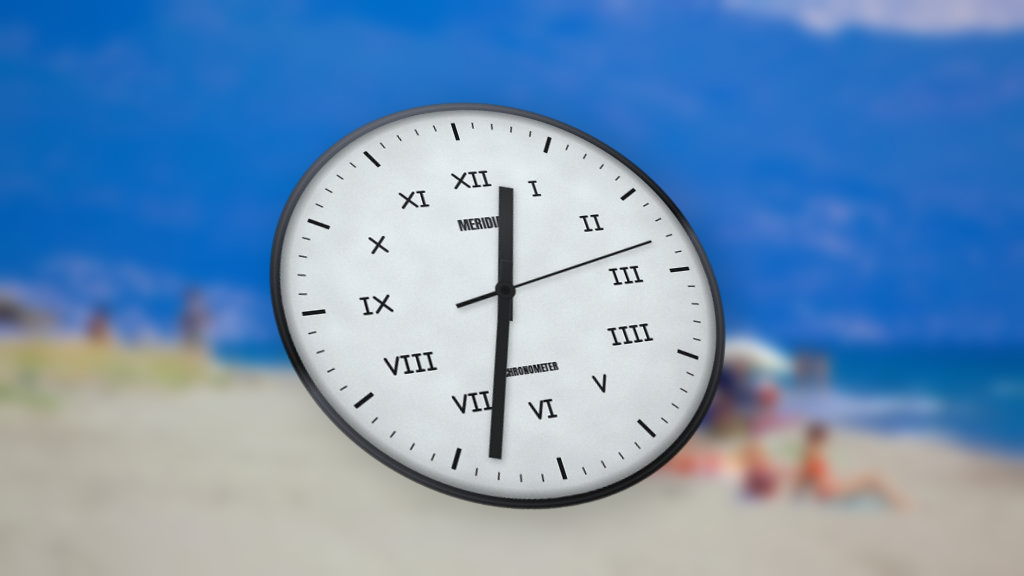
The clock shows 12:33:13
